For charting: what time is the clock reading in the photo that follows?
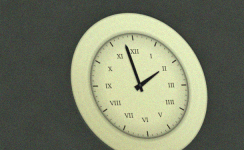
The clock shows 1:58
